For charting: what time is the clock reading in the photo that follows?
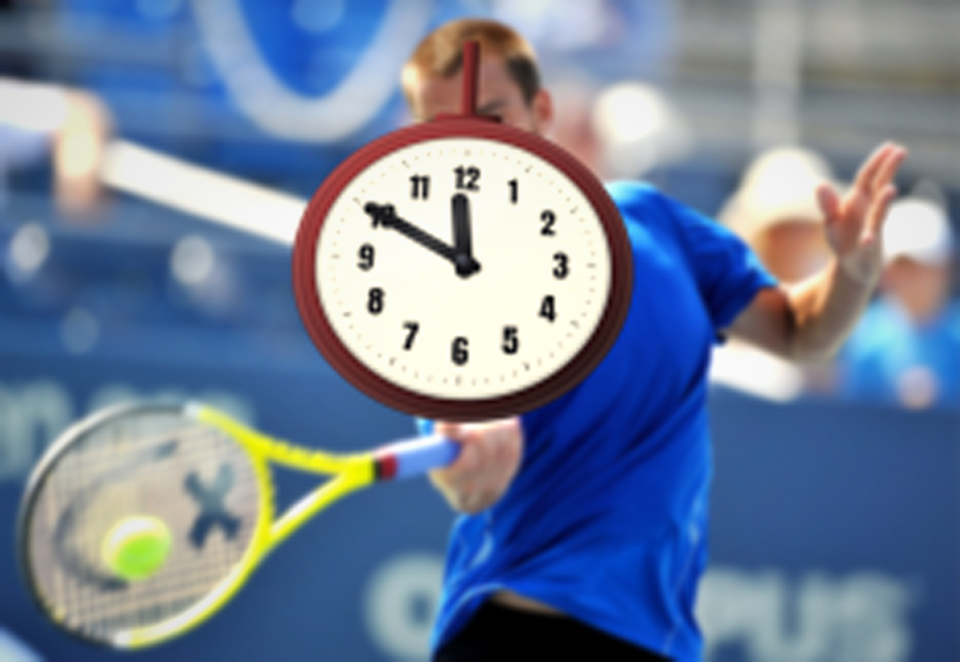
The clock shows 11:50
